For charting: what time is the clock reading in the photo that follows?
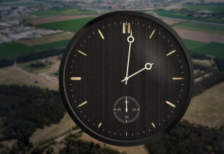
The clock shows 2:01
